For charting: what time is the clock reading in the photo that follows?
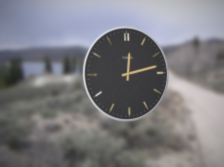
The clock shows 12:13
